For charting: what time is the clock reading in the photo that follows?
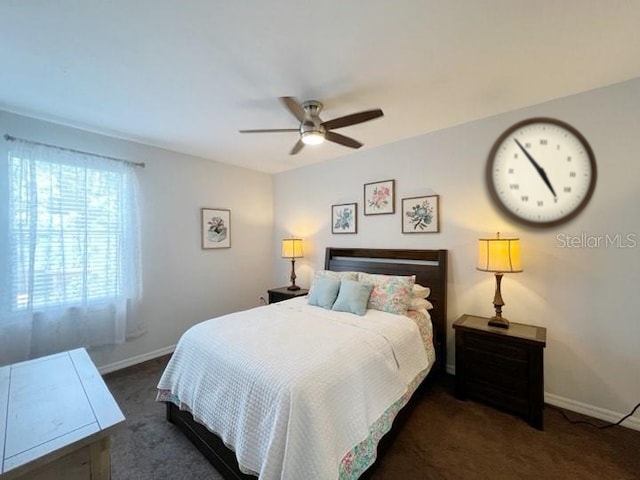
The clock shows 4:53
